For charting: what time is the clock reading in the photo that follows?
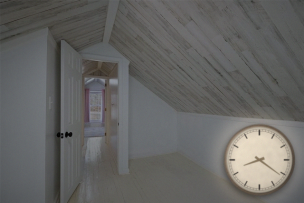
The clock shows 8:21
